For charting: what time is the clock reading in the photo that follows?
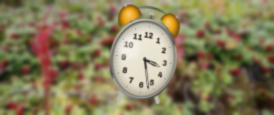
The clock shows 3:27
